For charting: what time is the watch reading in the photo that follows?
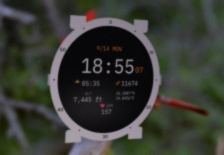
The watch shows 18:55
